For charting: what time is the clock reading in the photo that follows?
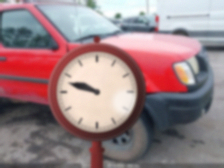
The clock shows 9:48
